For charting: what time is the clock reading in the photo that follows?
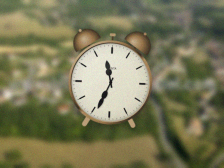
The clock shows 11:34
